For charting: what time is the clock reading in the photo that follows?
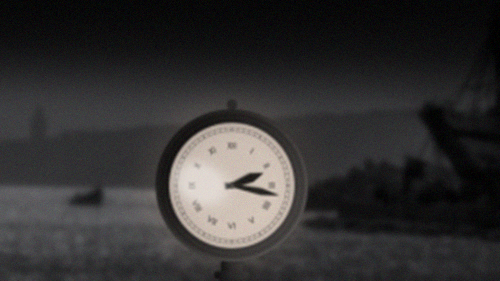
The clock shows 2:17
